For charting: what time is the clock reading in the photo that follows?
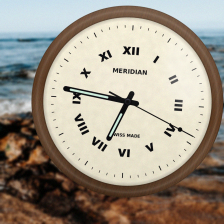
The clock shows 6:46:19
